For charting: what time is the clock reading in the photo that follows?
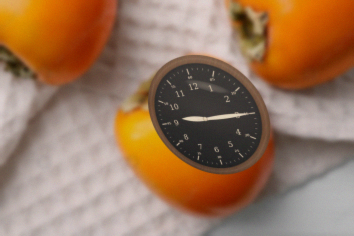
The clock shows 9:15
